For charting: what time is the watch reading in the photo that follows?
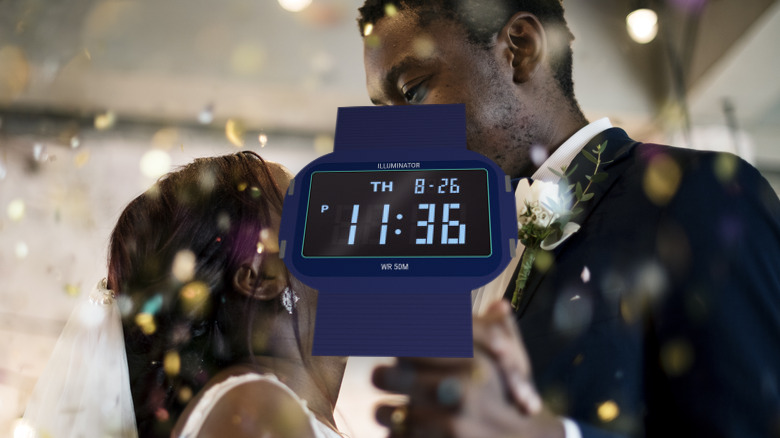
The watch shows 11:36
